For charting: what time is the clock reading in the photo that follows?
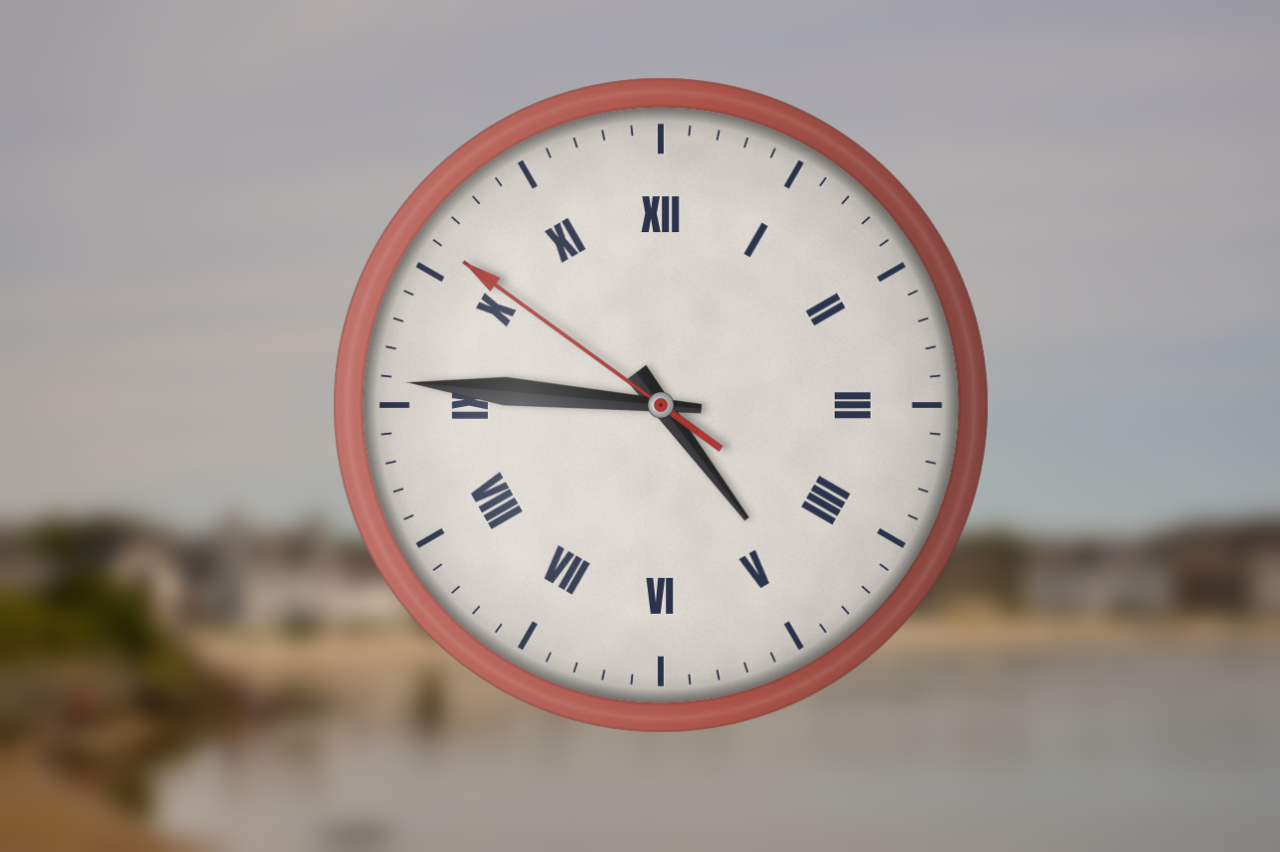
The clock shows 4:45:51
